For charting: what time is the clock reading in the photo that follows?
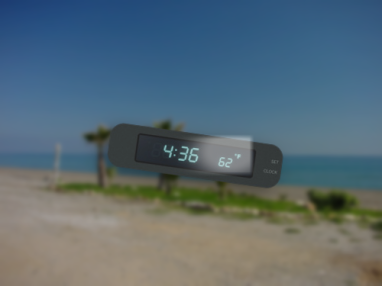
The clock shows 4:36
